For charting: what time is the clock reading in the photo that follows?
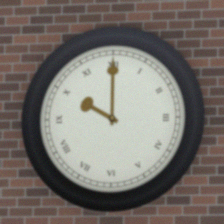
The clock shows 10:00
